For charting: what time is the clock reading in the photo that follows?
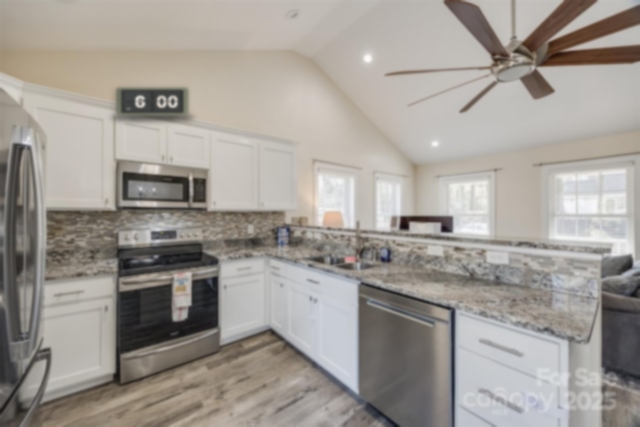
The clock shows 6:00
